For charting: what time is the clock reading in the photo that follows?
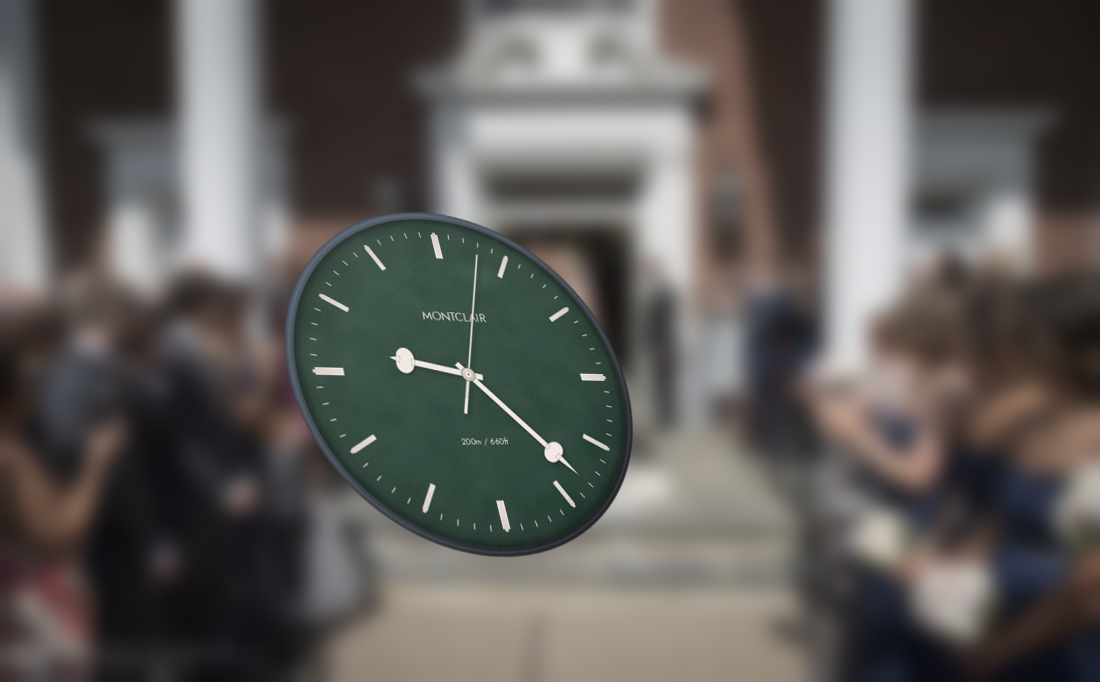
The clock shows 9:23:03
